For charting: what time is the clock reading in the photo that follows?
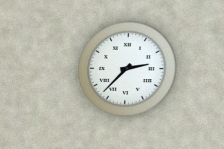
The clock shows 2:37
